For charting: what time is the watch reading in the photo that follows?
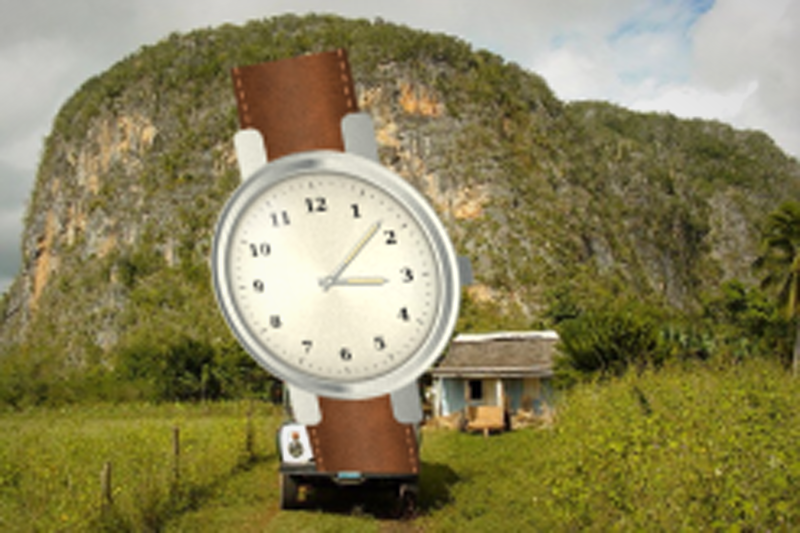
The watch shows 3:08
